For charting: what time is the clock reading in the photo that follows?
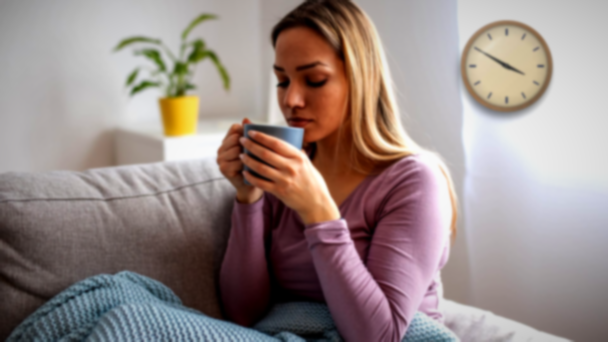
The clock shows 3:50
